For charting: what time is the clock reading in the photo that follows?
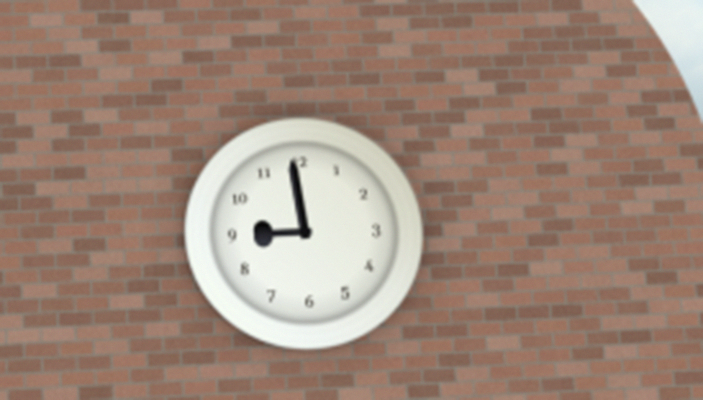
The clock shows 8:59
